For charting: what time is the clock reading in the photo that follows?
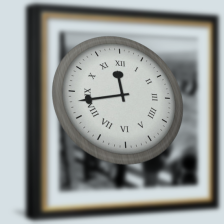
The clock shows 11:43
